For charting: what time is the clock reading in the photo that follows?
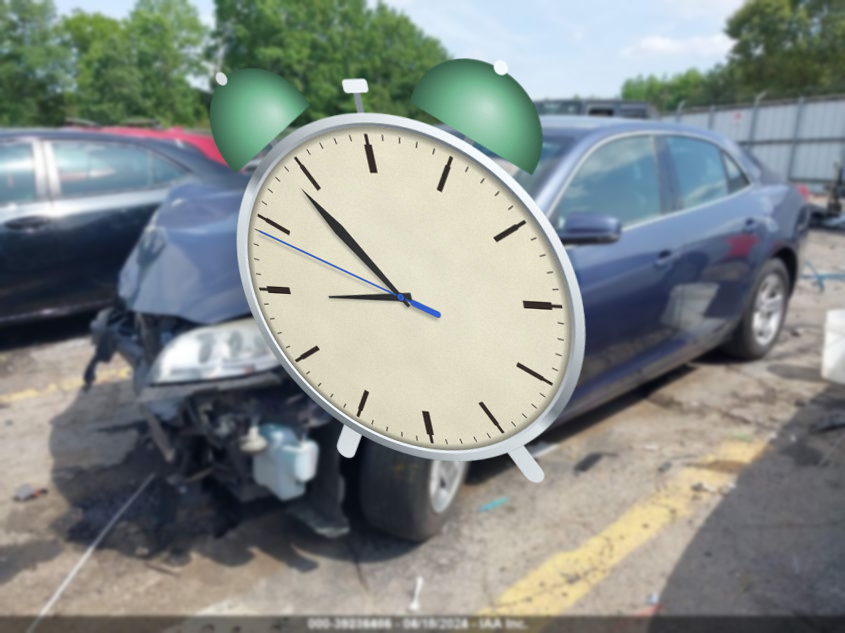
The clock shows 8:53:49
